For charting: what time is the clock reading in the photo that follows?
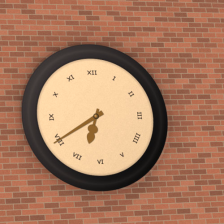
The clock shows 6:40
